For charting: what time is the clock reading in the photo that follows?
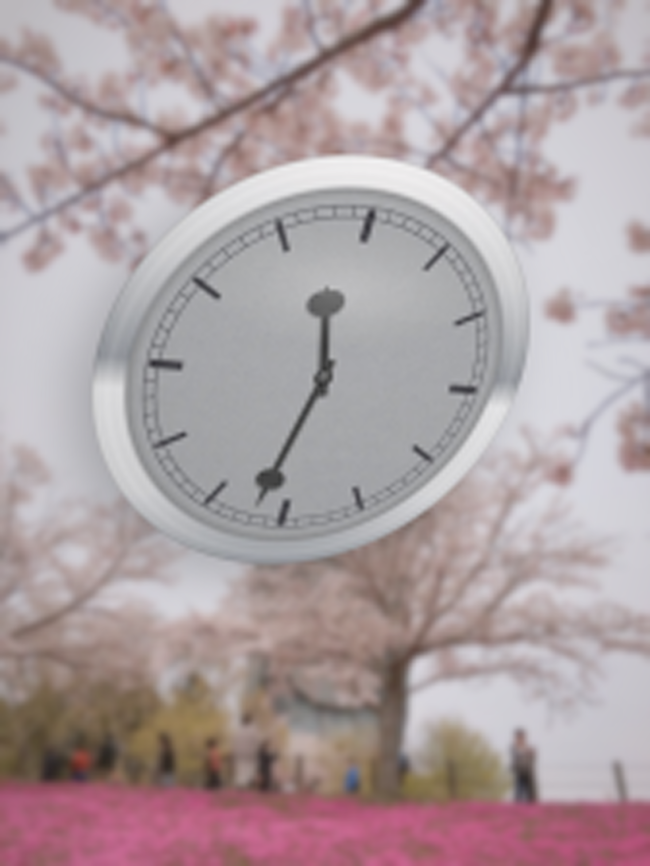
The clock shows 11:32
